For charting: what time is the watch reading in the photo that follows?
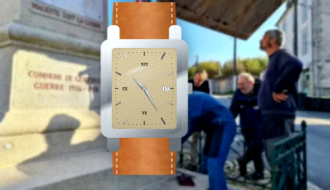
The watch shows 10:25
